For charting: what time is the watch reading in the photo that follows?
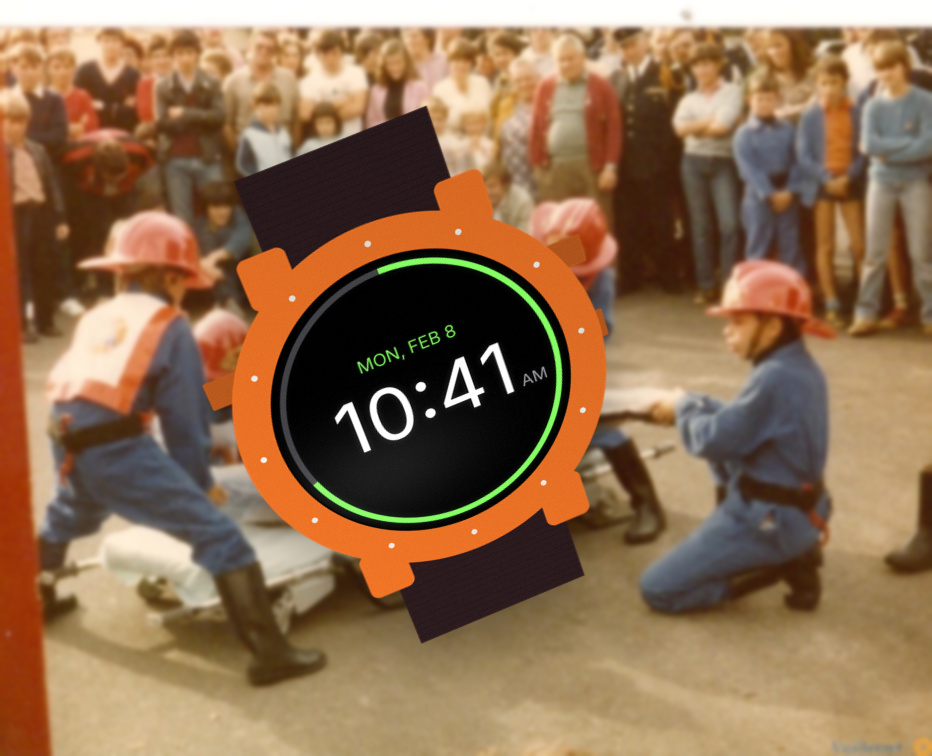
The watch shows 10:41
